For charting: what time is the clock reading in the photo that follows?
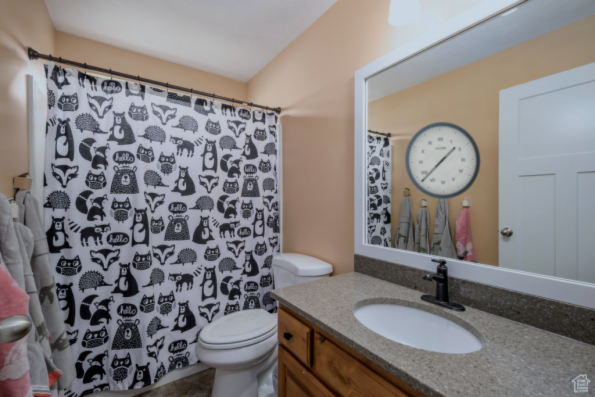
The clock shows 1:38
